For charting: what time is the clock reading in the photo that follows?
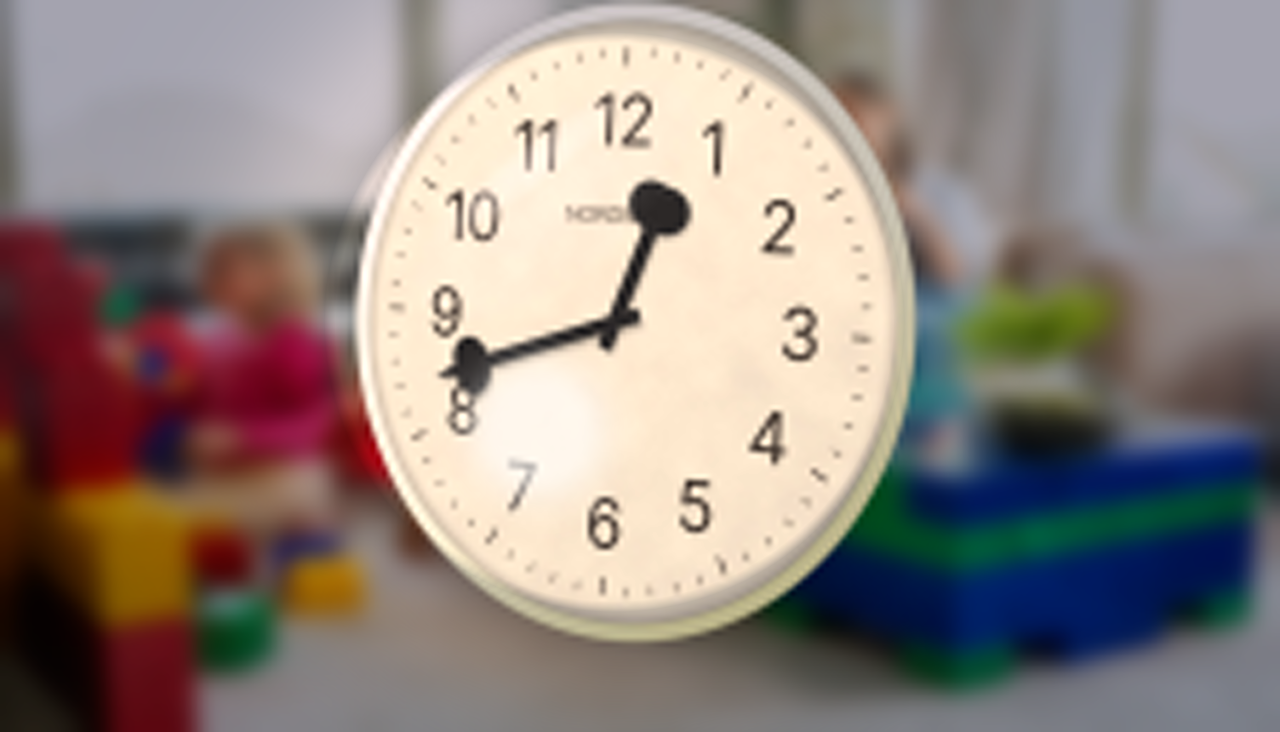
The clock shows 12:42
